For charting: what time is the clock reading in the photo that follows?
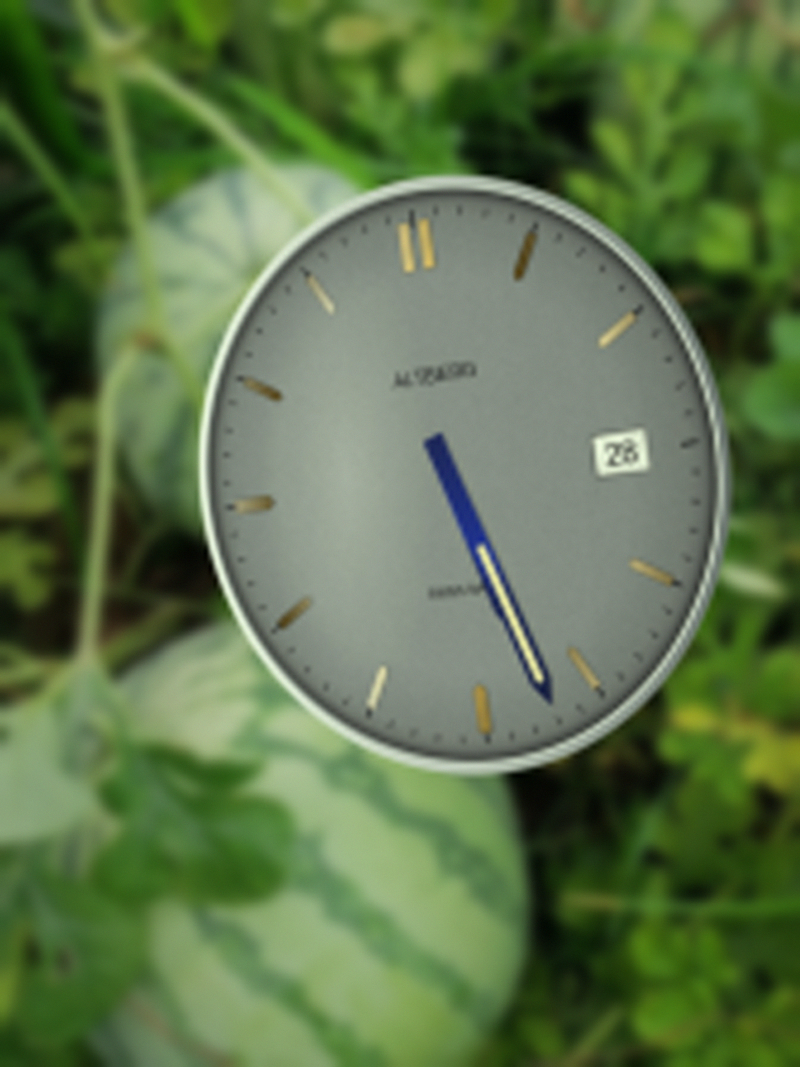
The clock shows 5:27
